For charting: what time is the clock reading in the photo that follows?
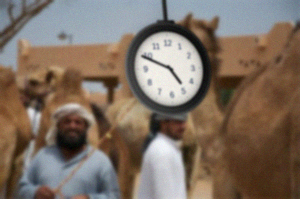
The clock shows 4:49
